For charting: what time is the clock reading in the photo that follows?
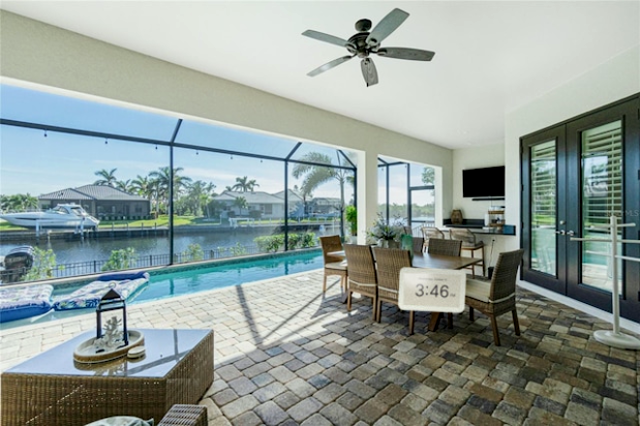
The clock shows 3:46
